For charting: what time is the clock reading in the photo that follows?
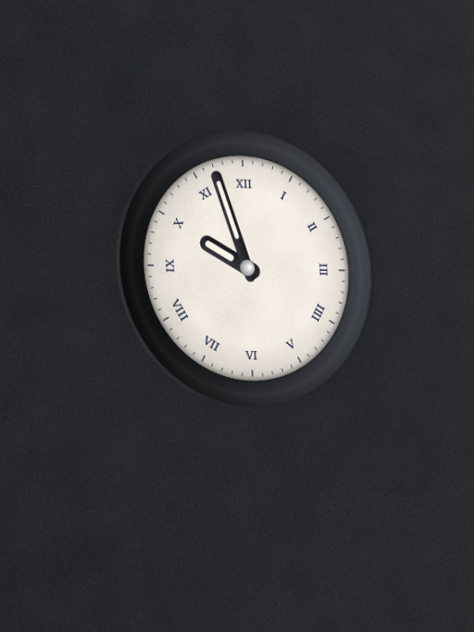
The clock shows 9:57
